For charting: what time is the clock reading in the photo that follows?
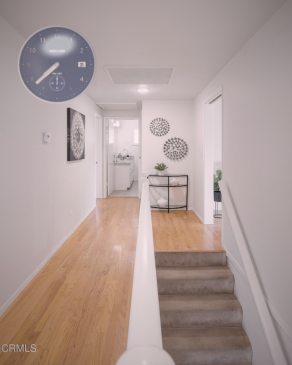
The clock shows 7:38
